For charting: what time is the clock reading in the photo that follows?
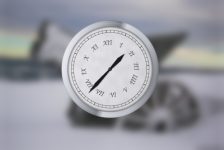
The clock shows 1:38
